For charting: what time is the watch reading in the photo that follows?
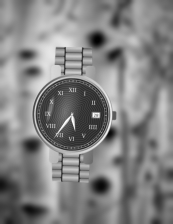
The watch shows 5:36
